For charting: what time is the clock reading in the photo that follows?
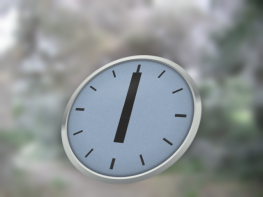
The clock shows 6:00
